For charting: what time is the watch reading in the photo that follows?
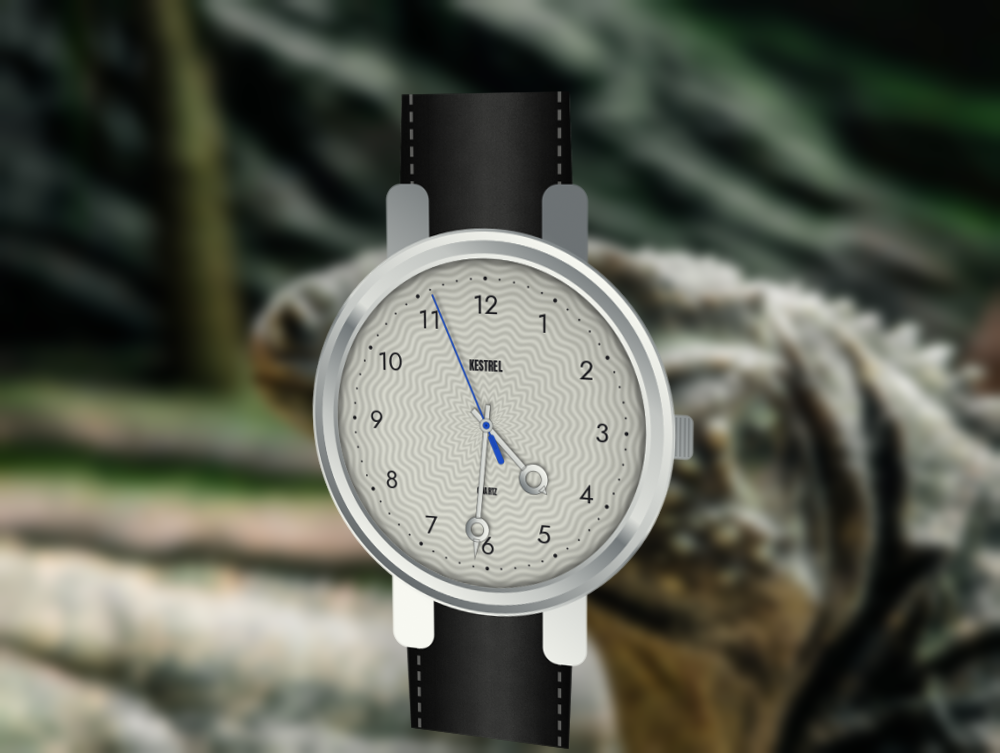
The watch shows 4:30:56
